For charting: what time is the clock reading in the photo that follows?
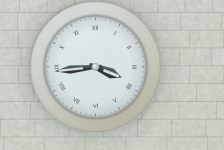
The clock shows 3:44
